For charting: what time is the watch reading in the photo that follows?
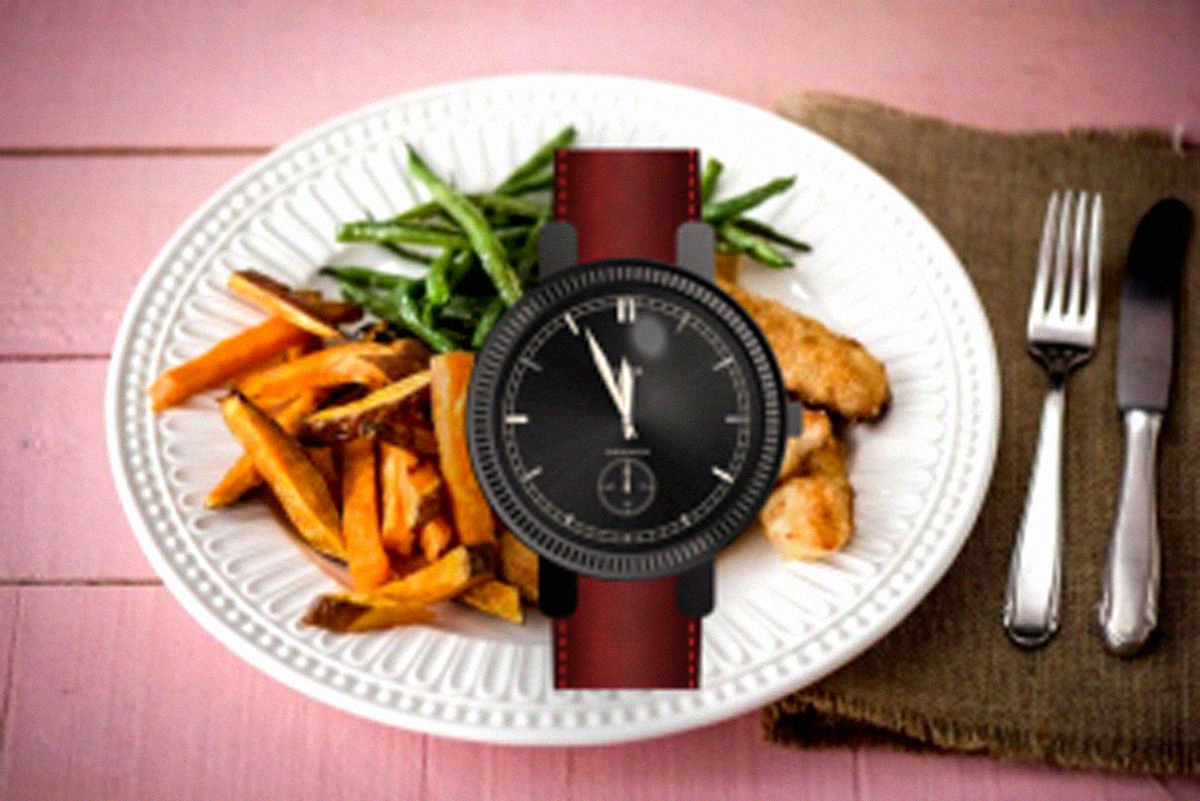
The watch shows 11:56
